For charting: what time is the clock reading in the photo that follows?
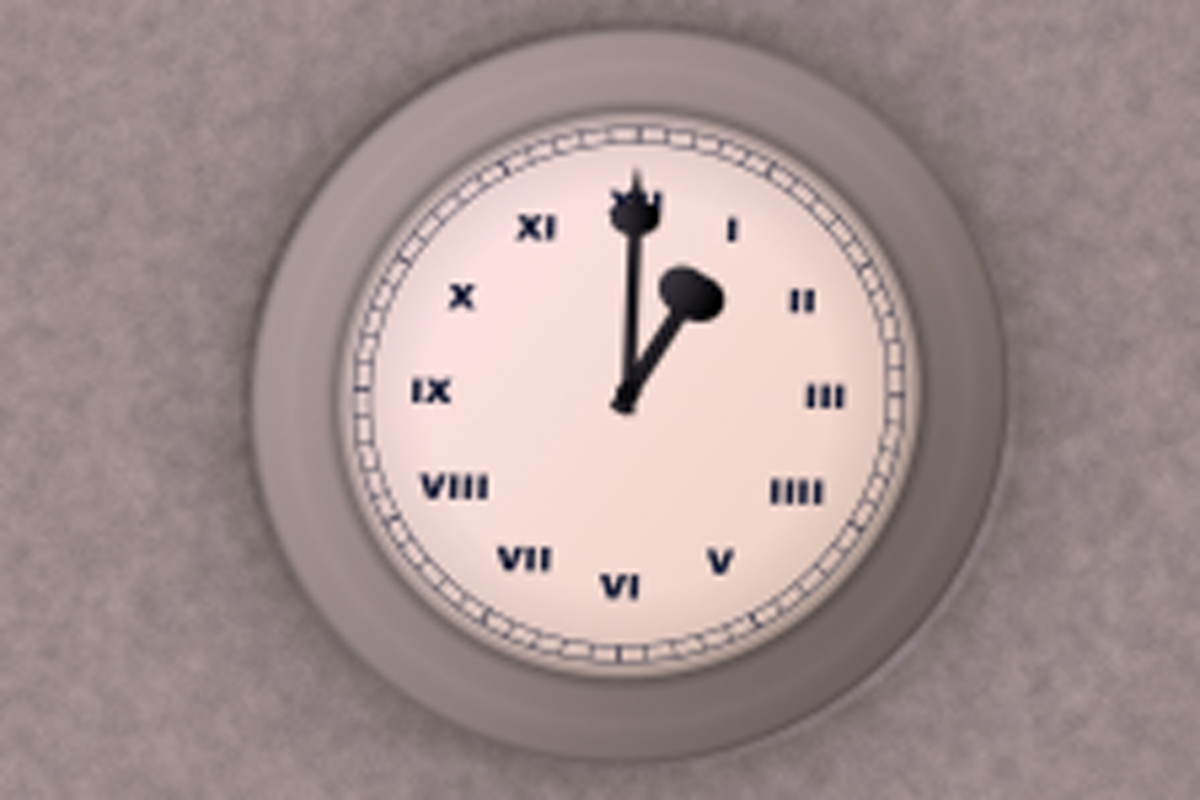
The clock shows 1:00
